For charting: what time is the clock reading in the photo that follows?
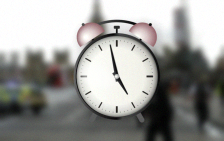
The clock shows 4:58
